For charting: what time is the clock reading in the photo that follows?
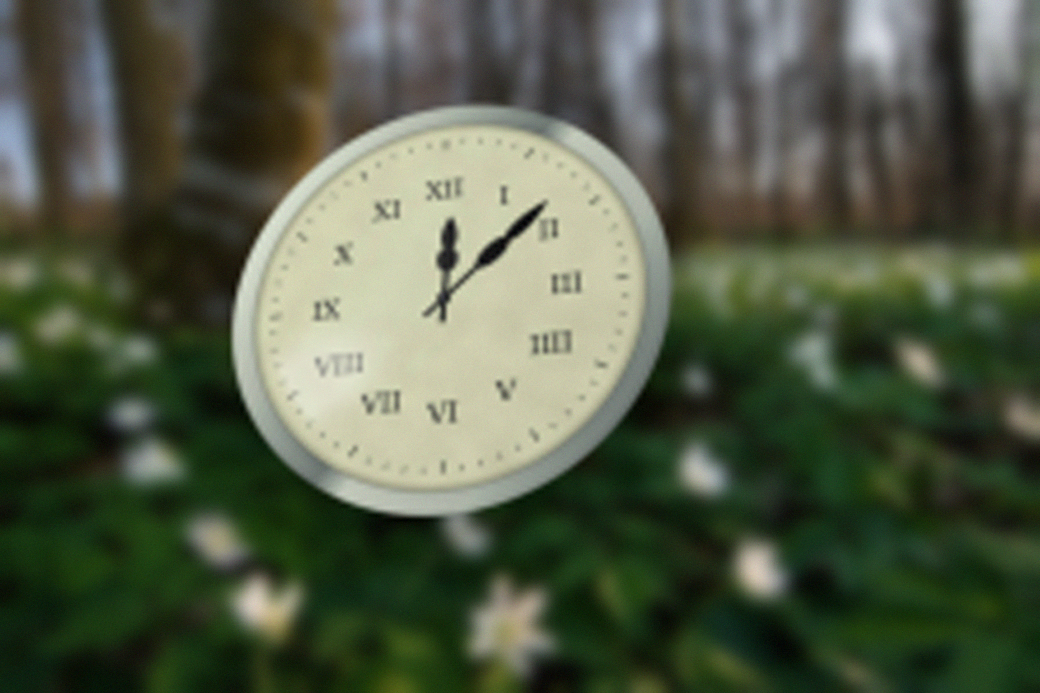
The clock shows 12:08
